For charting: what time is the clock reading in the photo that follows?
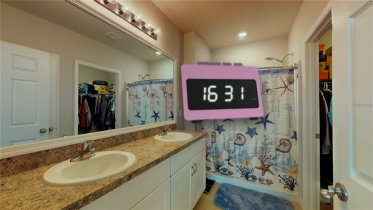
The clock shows 16:31
